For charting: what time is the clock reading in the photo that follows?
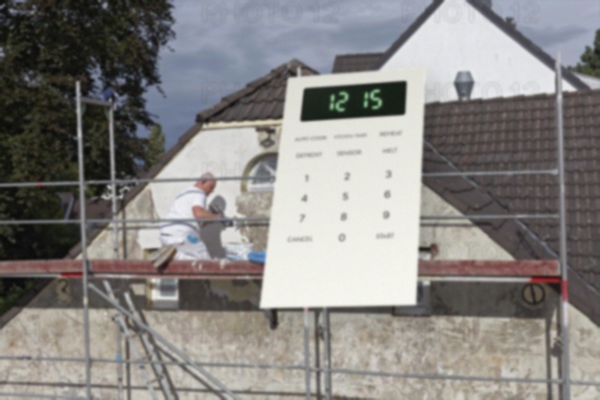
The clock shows 12:15
